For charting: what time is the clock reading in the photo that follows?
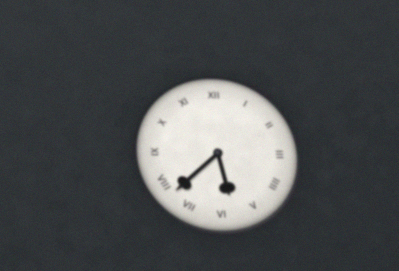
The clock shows 5:38
